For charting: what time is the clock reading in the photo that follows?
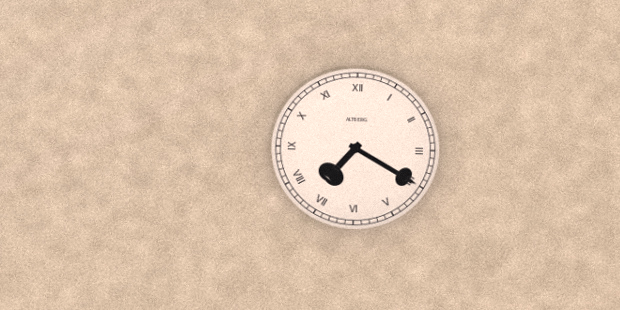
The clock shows 7:20
